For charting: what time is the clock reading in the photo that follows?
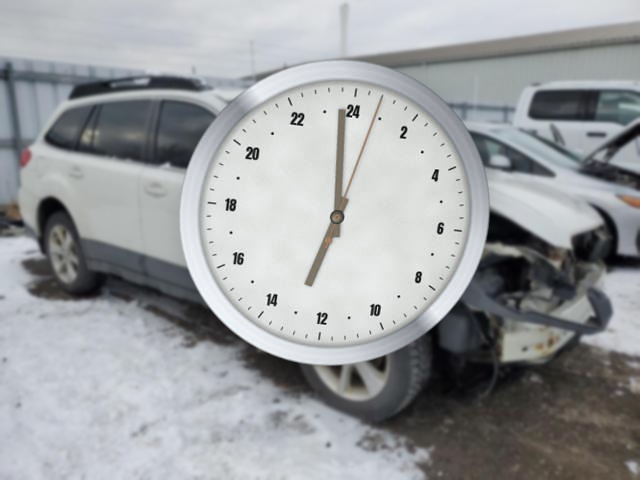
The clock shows 12:59:02
